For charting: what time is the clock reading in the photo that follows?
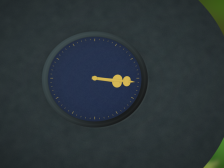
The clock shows 3:16
